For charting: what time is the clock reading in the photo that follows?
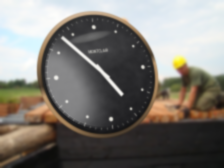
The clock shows 4:53
